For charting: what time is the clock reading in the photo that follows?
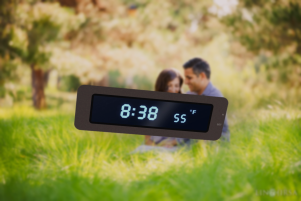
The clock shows 8:38
